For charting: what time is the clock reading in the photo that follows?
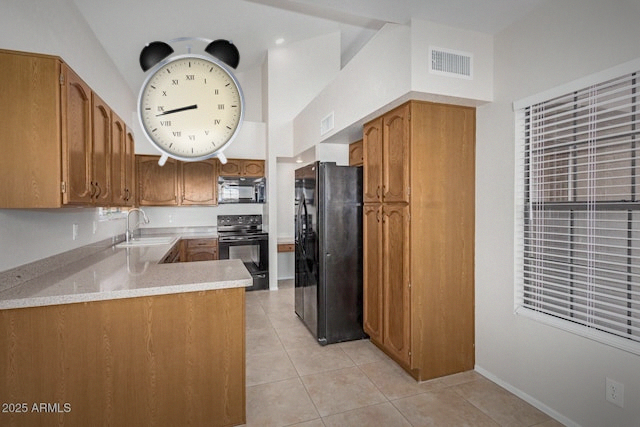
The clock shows 8:43
